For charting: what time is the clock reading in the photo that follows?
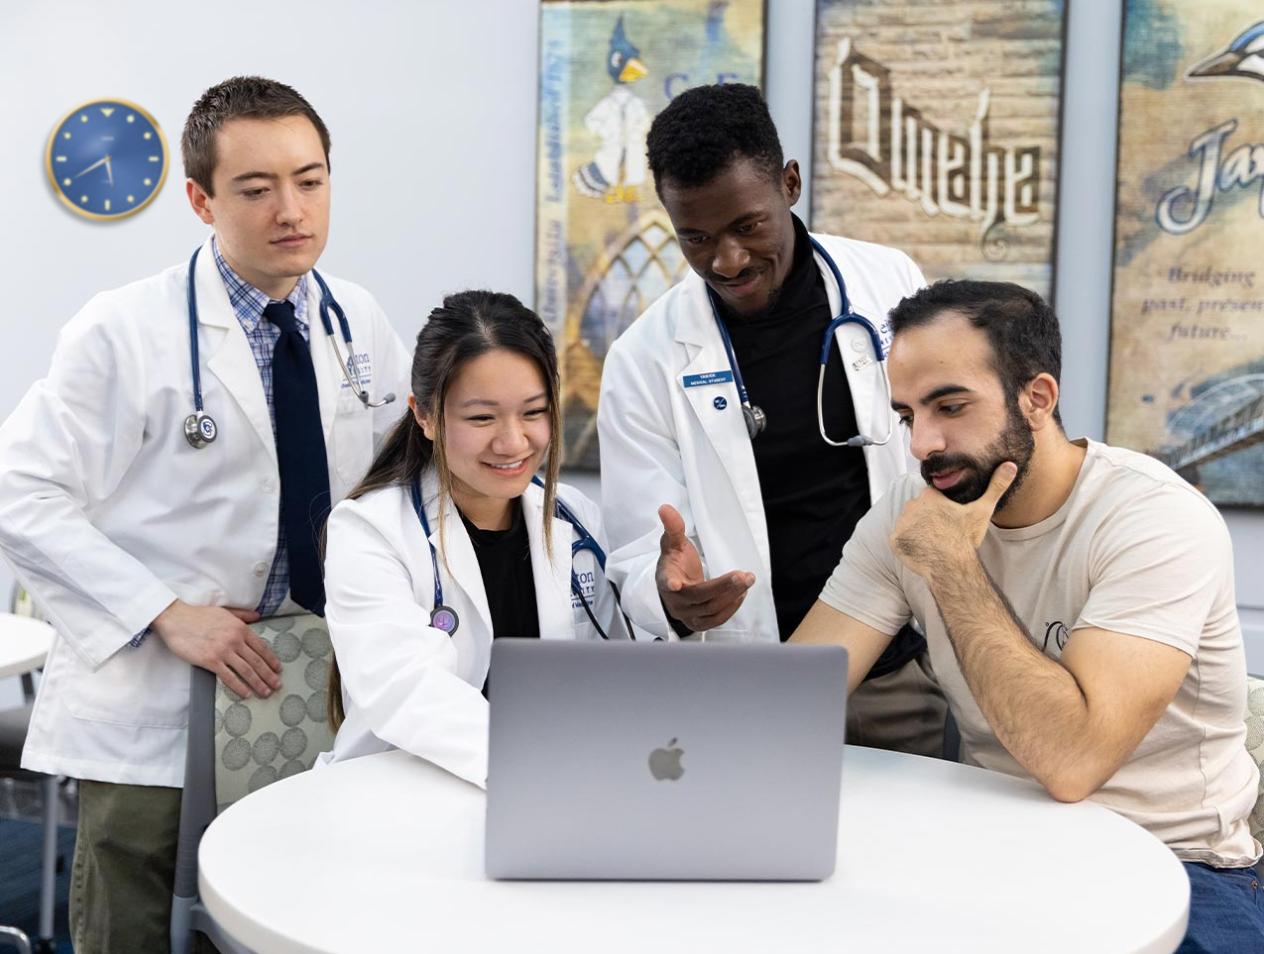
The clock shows 5:40
